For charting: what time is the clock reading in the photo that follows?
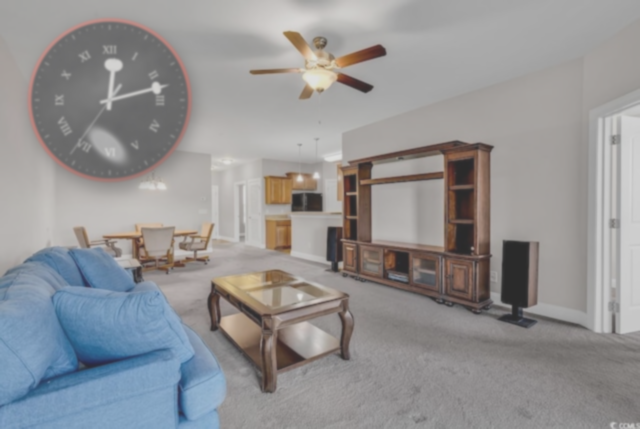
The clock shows 12:12:36
